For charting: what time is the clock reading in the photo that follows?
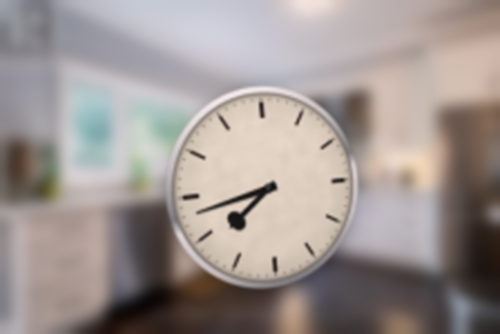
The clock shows 7:43
